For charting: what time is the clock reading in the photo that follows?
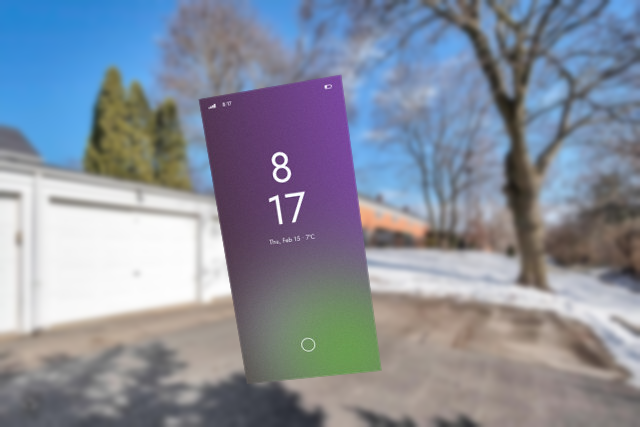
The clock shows 8:17
